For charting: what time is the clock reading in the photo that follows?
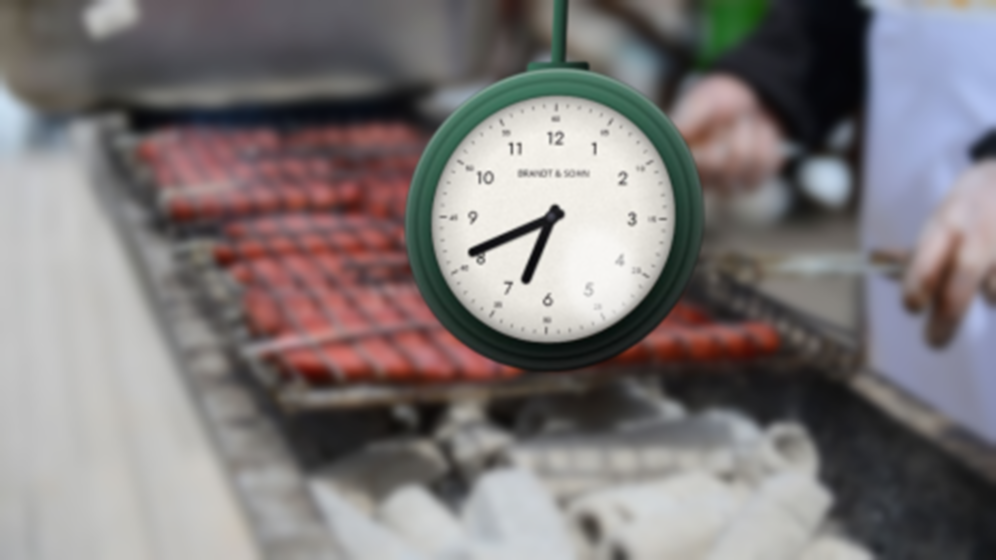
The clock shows 6:41
